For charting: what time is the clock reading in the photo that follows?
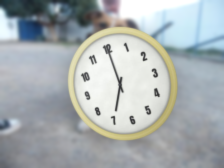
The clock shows 7:00
